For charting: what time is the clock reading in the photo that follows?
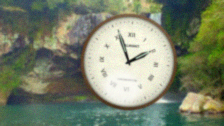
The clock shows 1:56
